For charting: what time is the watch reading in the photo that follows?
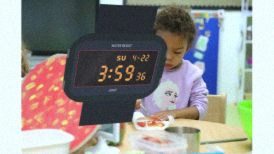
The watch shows 3:59
